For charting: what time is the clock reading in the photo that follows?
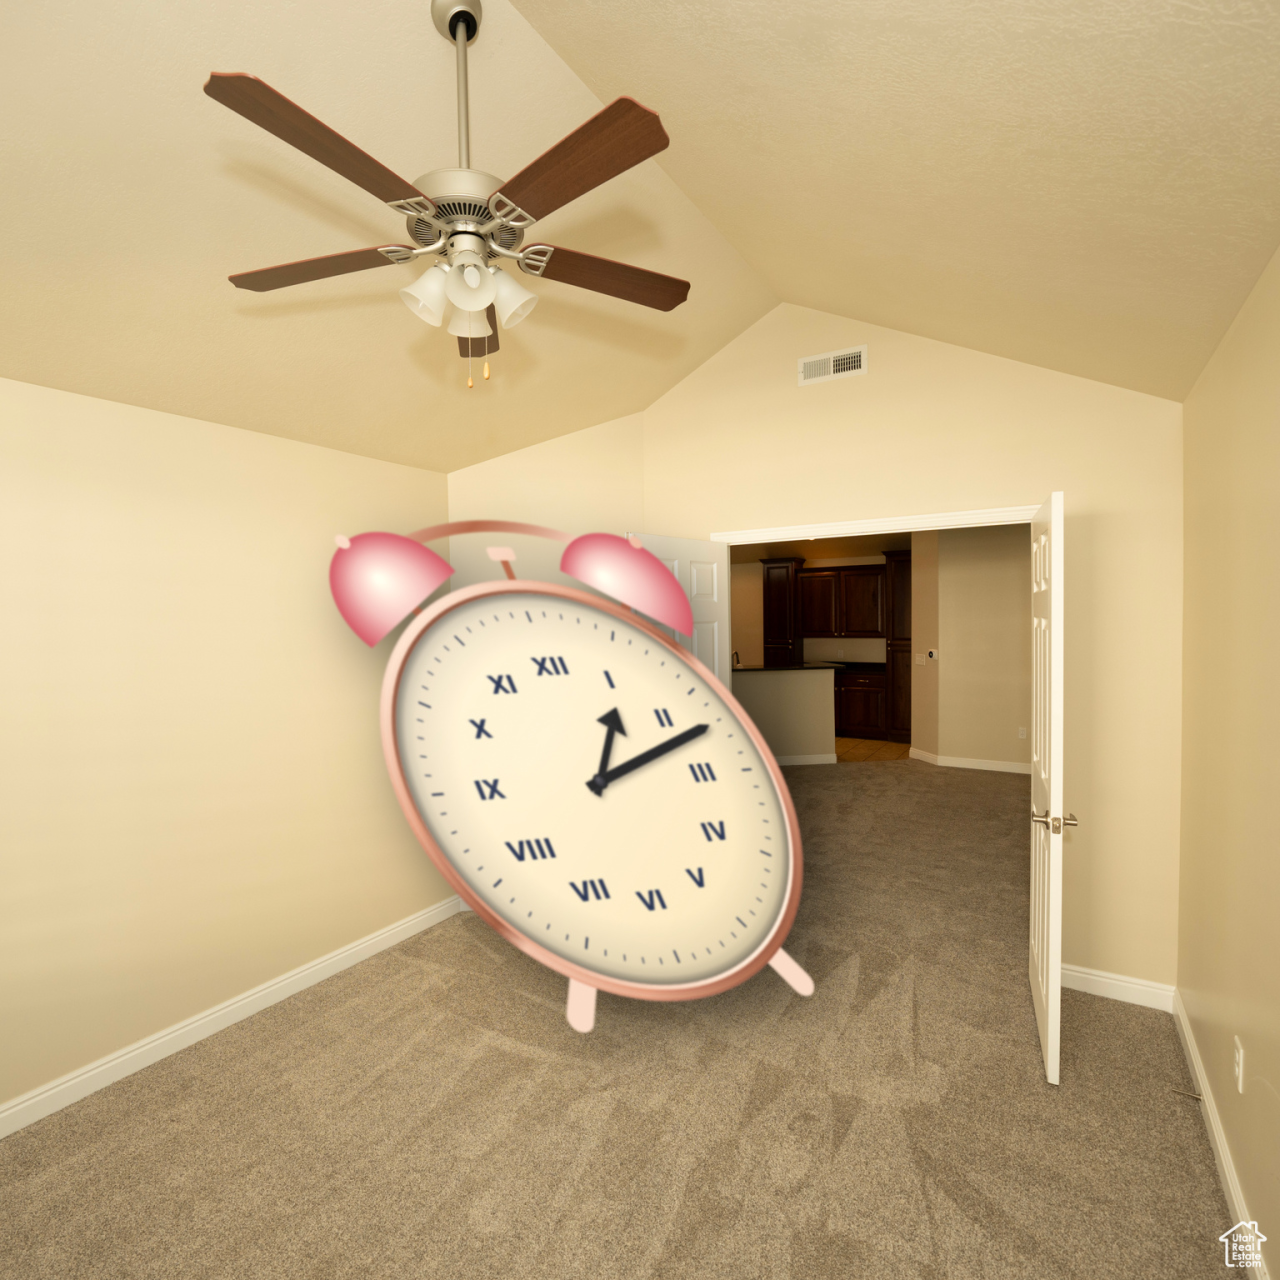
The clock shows 1:12
